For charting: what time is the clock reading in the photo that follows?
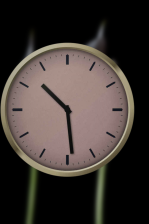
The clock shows 10:29
